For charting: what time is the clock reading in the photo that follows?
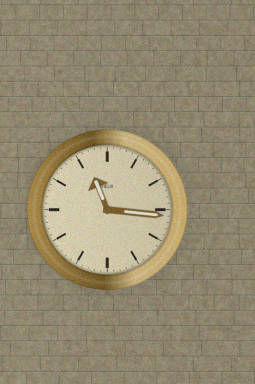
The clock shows 11:16
